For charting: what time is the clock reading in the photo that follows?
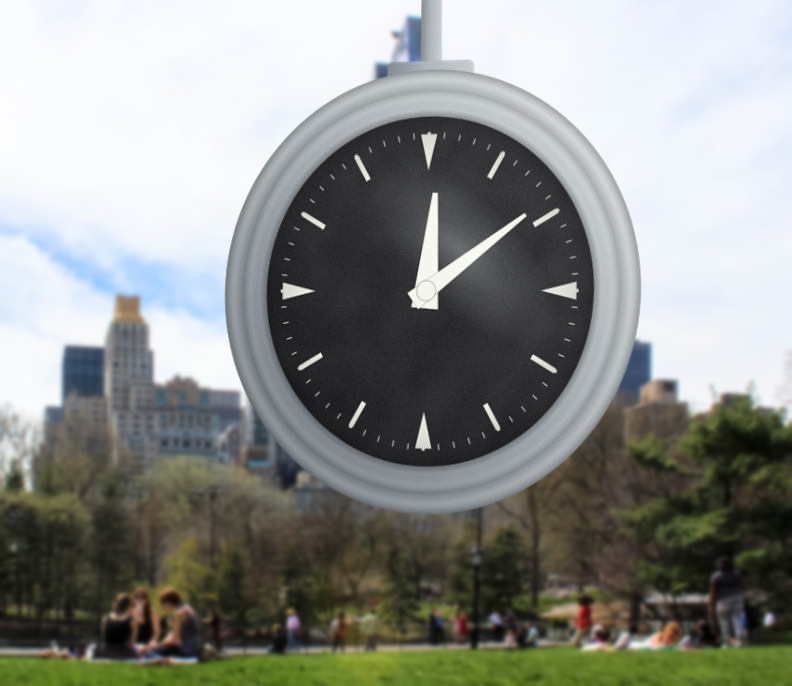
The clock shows 12:09
